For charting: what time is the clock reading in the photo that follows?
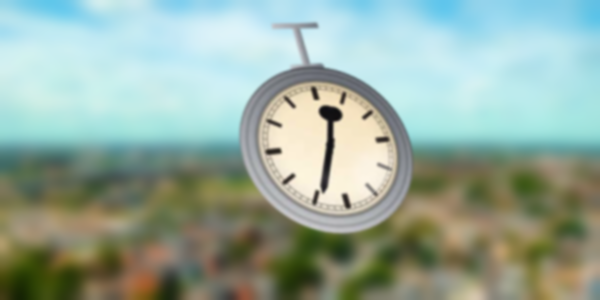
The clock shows 12:34
